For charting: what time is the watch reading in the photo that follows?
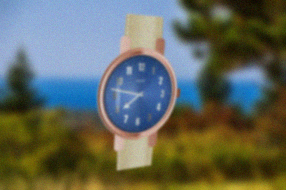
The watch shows 7:47
